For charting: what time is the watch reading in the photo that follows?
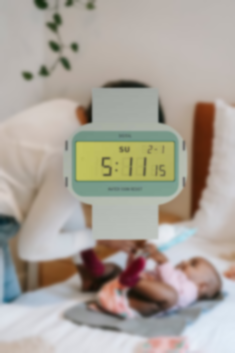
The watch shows 5:11:15
